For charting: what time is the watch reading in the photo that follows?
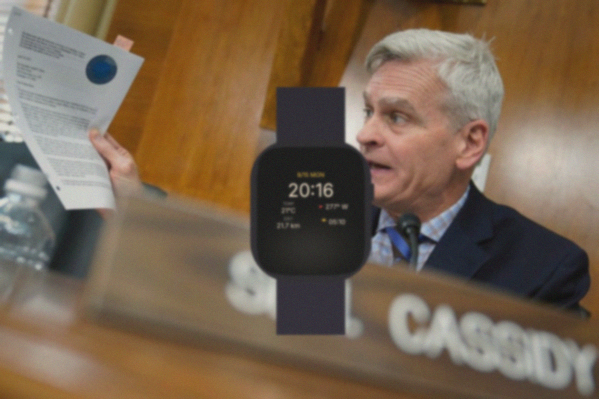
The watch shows 20:16
